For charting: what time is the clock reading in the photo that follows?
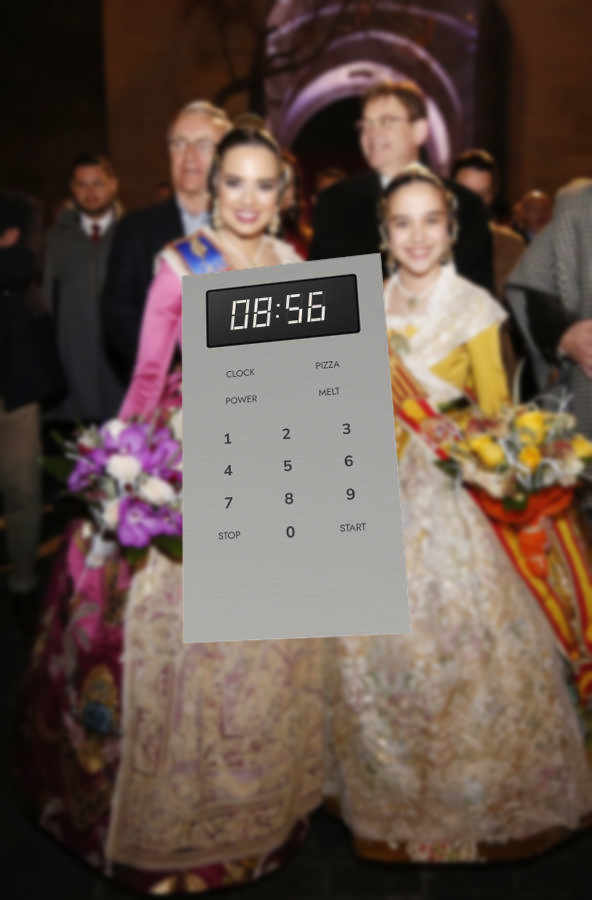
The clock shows 8:56
